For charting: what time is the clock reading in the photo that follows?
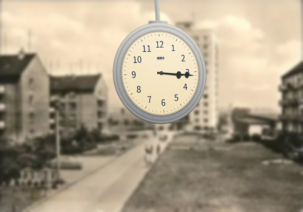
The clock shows 3:16
